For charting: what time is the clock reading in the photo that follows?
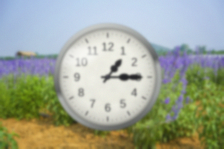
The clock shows 1:15
